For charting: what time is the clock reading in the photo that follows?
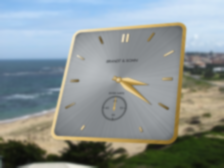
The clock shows 3:21
